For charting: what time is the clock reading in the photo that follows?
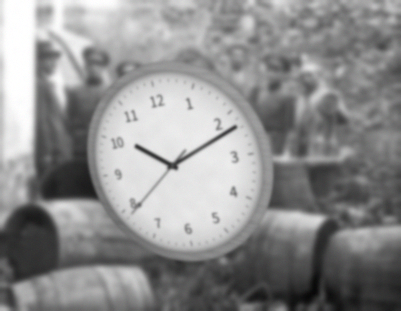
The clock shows 10:11:39
